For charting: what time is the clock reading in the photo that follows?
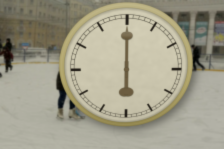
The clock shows 6:00
